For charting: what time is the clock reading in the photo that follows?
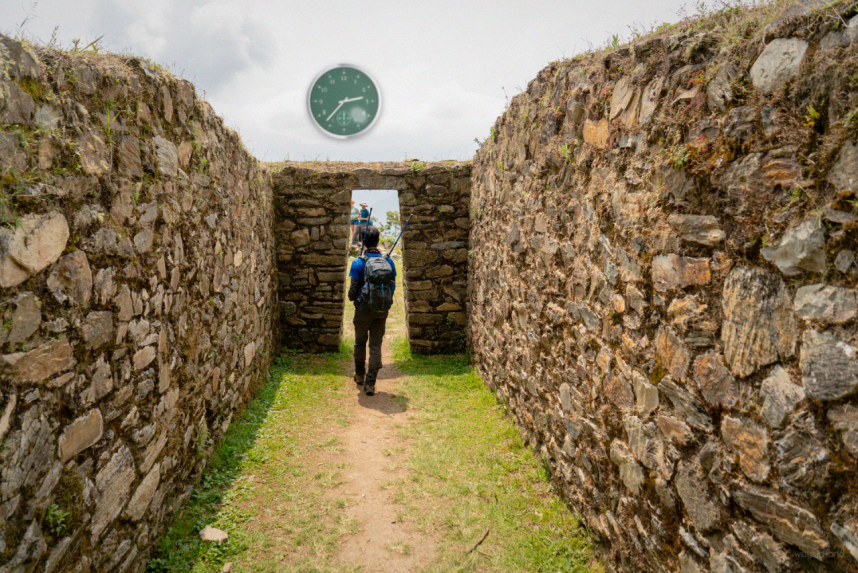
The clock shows 2:37
